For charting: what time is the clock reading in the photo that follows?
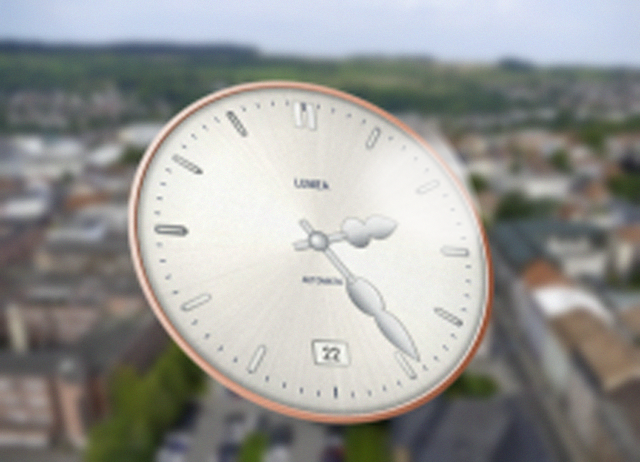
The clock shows 2:24
